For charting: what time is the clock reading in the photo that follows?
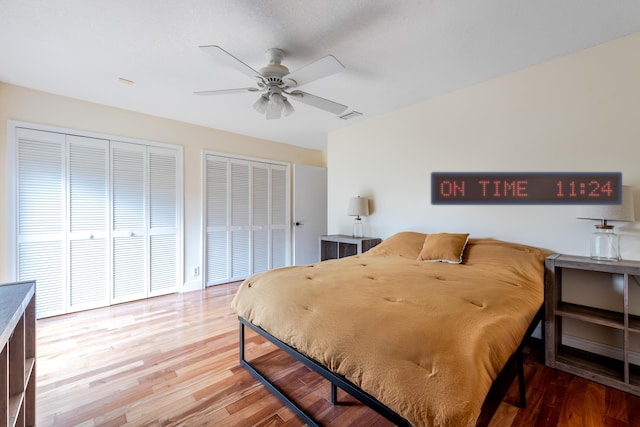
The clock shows 11:24
